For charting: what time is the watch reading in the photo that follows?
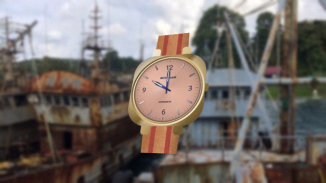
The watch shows 10:00
